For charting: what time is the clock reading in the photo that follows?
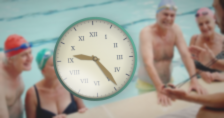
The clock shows 9:24
